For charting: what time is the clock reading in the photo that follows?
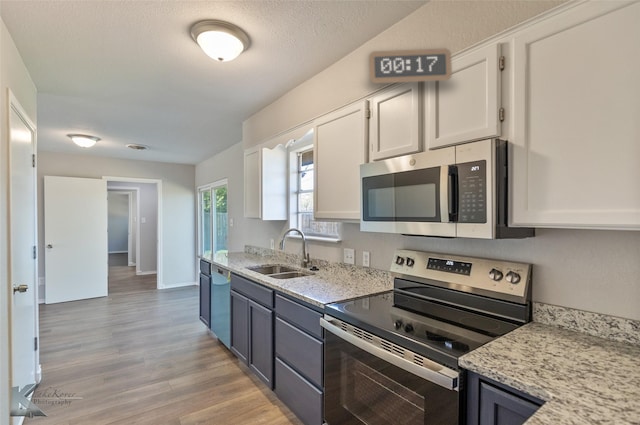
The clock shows 0:17
